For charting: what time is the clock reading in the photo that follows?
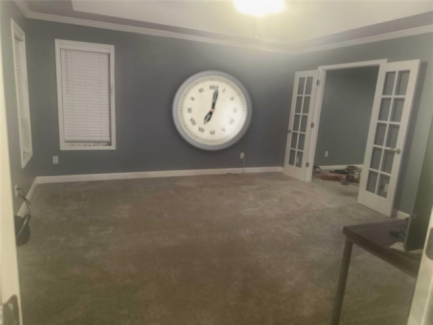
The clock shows 7:02
